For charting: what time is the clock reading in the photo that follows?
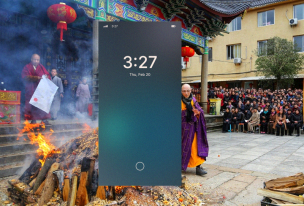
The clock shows 3:27
